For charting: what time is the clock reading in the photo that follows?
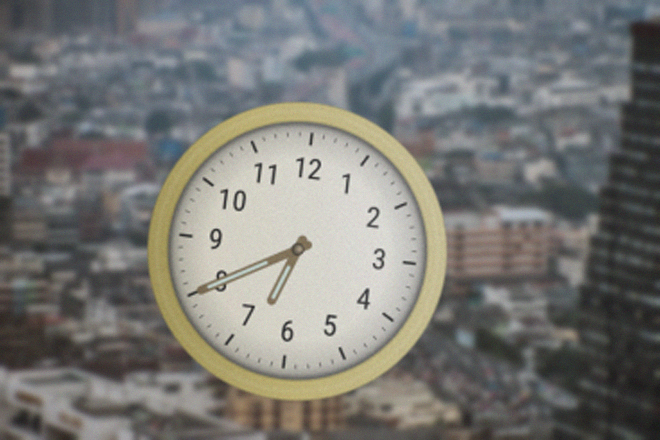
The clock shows 6:40
